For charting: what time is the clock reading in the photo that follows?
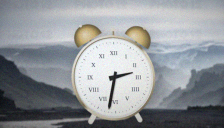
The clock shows 2:32
